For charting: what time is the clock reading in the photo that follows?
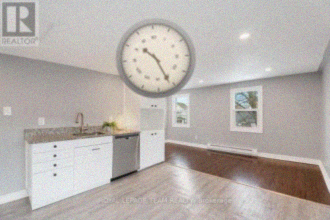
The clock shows 10:26
